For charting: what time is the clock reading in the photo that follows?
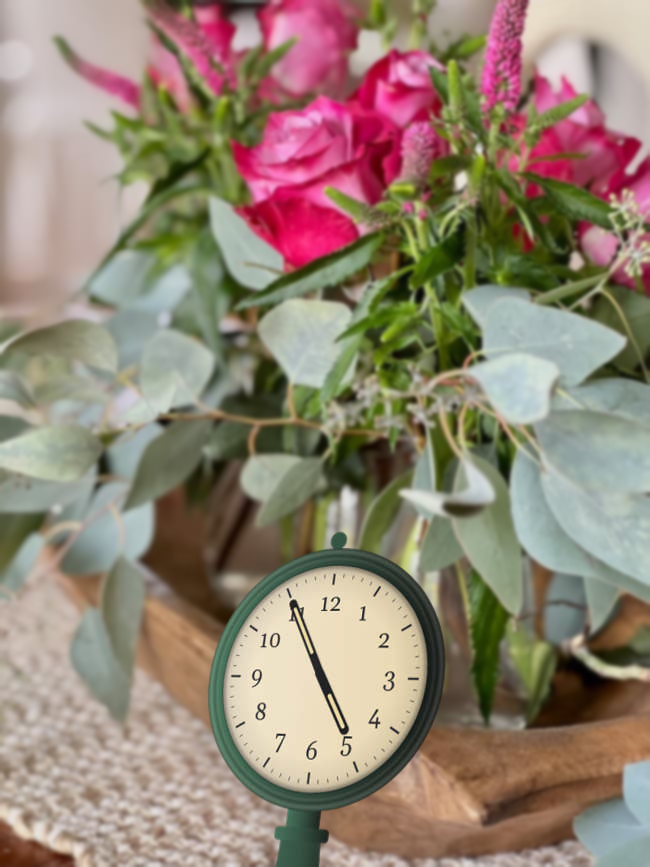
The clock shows 4:55
